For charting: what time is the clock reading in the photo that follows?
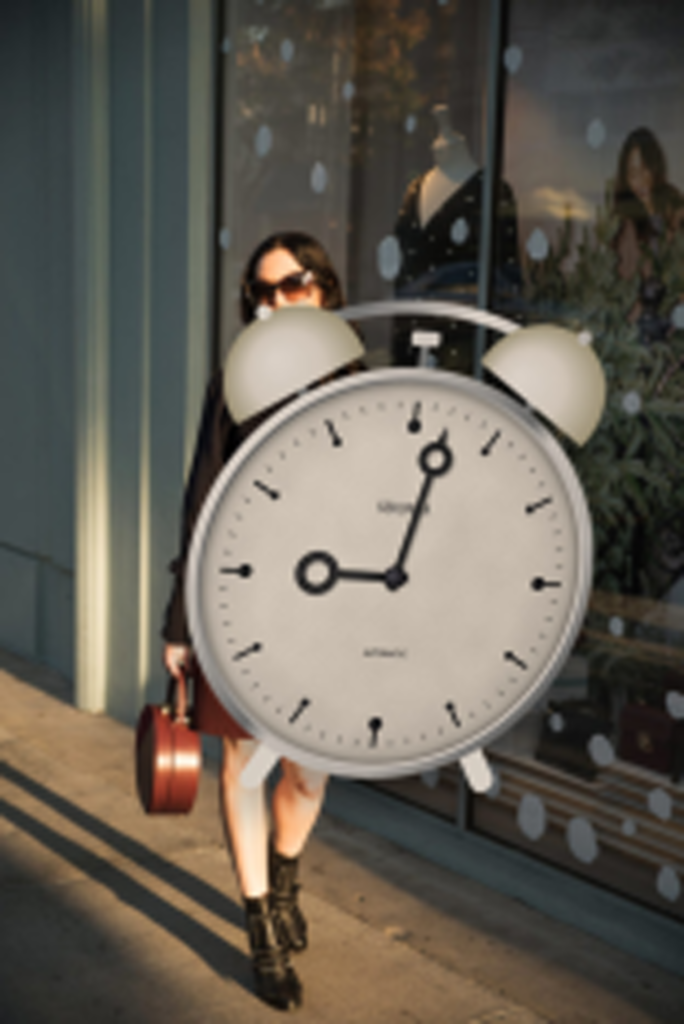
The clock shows 9:02
